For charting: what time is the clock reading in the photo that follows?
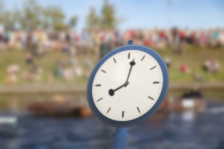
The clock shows 8:02
